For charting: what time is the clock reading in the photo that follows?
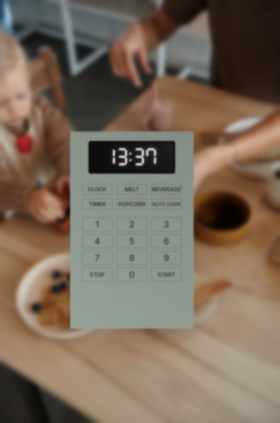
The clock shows 13:37
